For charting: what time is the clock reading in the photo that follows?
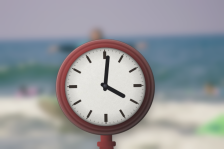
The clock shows 4:01
